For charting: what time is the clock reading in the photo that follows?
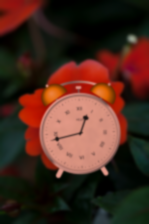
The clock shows 12:43
